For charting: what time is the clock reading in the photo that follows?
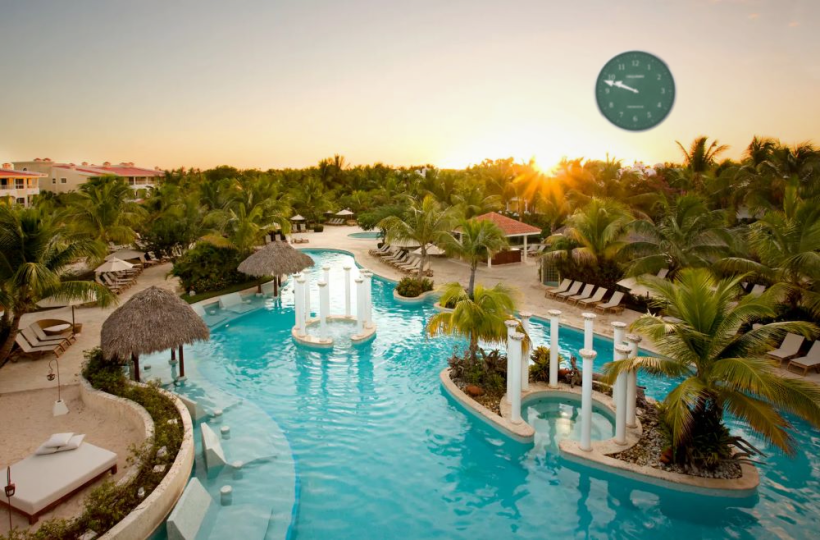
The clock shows 9:48
